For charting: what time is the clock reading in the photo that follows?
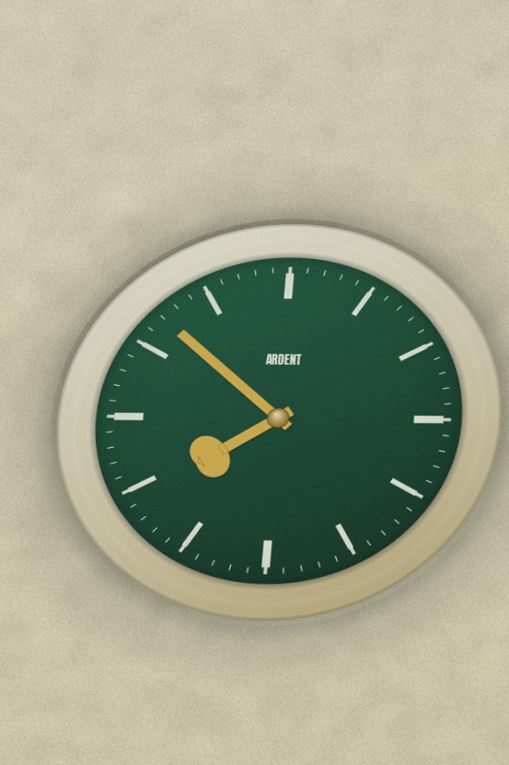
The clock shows 7:52
